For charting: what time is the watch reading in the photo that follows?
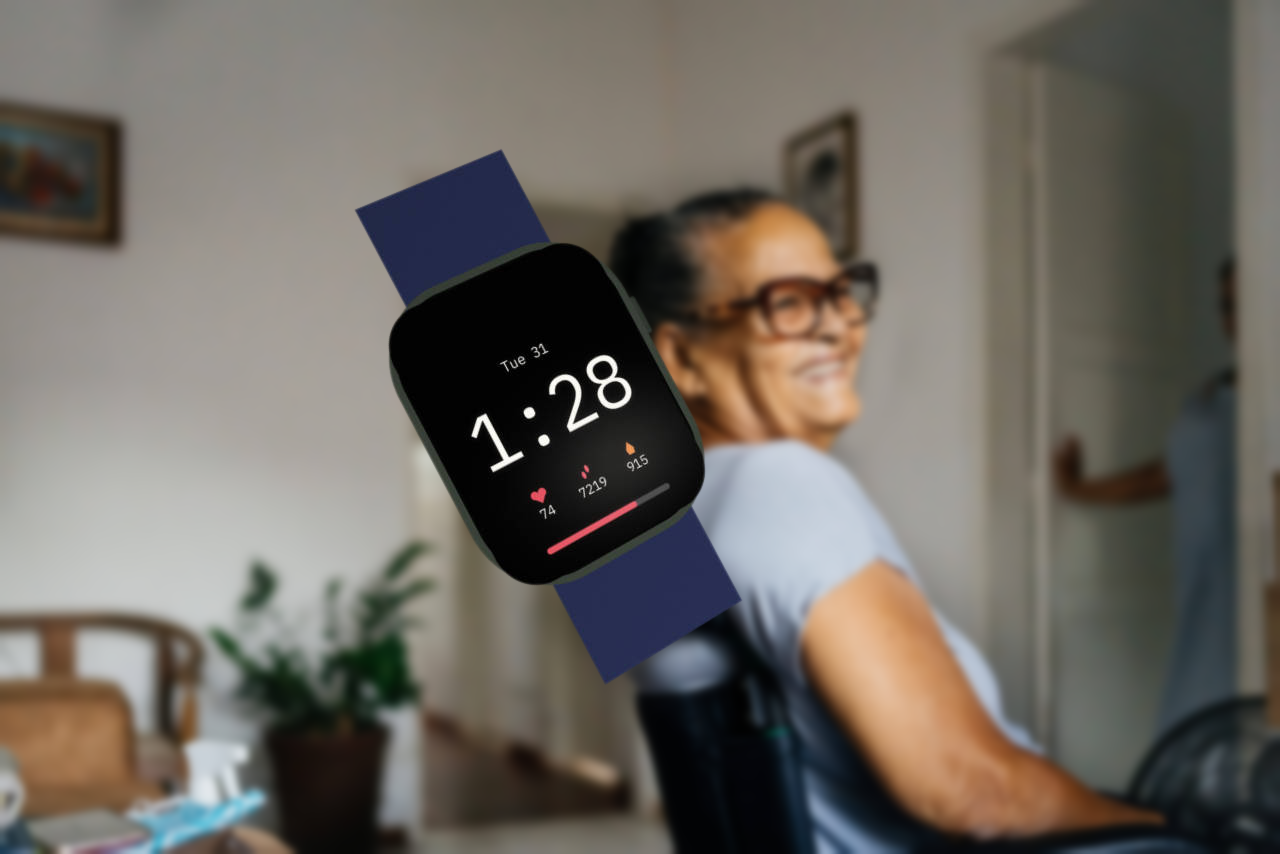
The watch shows 1:28
